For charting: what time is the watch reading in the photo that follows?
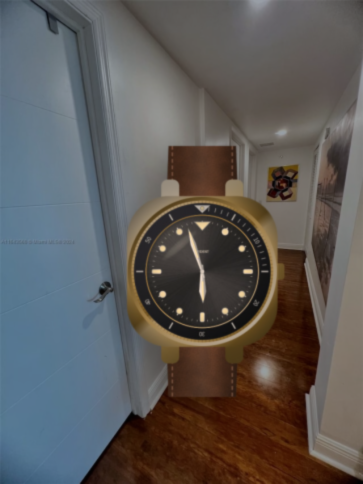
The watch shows 5:57
